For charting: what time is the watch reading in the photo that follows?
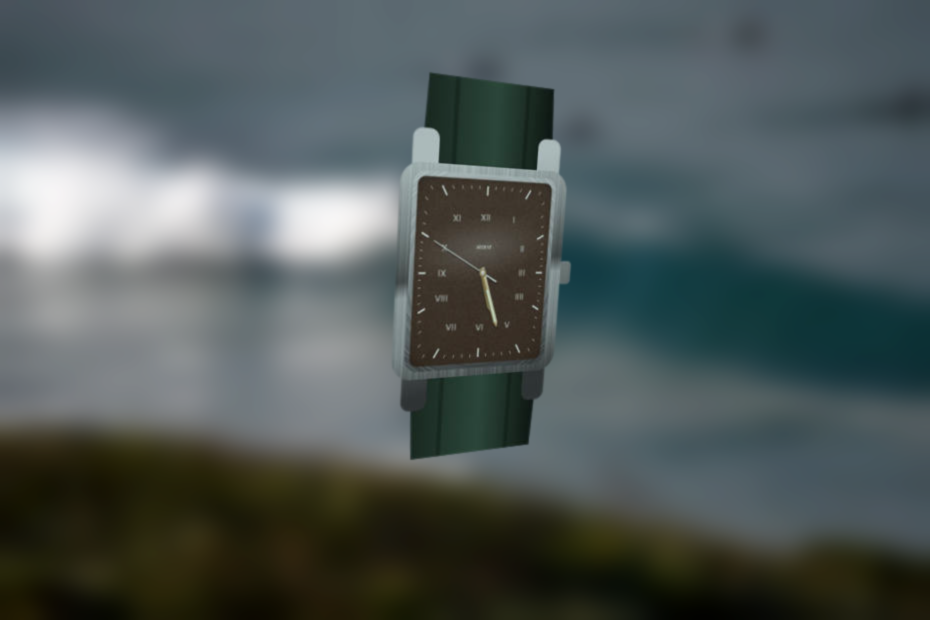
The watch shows 5:26:50
